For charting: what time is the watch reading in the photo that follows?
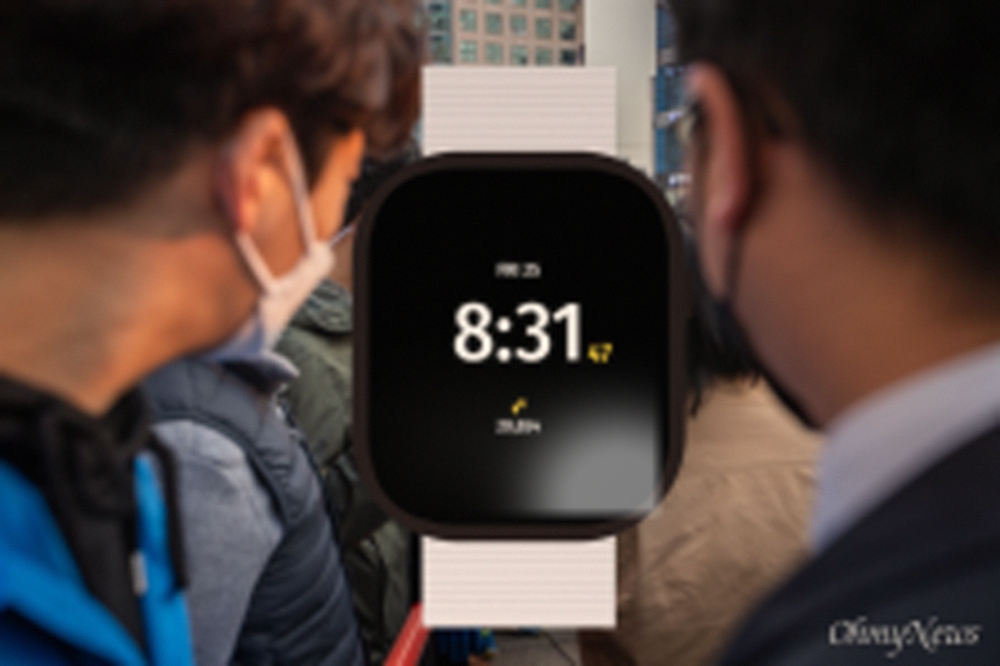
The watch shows 8:31
